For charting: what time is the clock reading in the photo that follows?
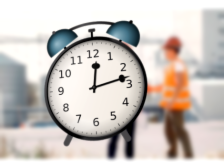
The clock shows 12:13
